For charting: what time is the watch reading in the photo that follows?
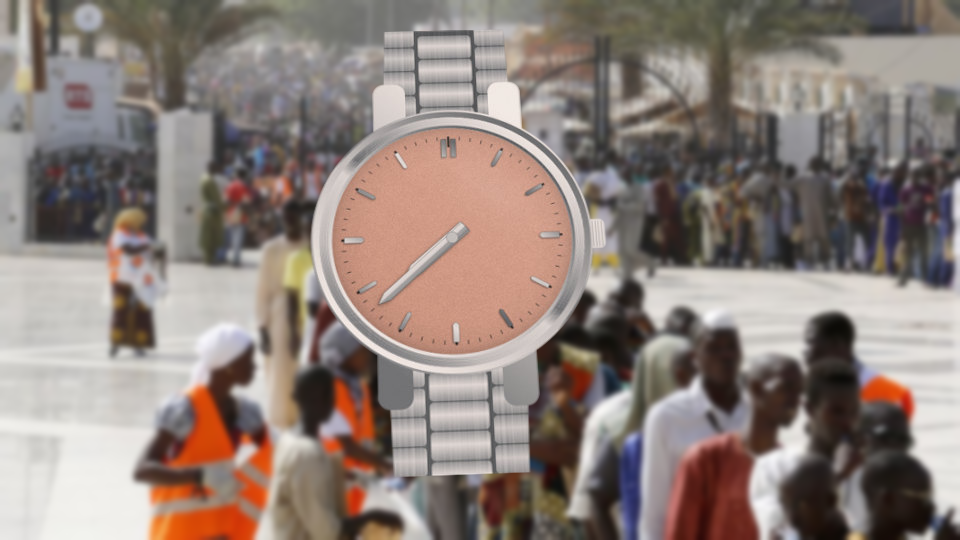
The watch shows 7:38
